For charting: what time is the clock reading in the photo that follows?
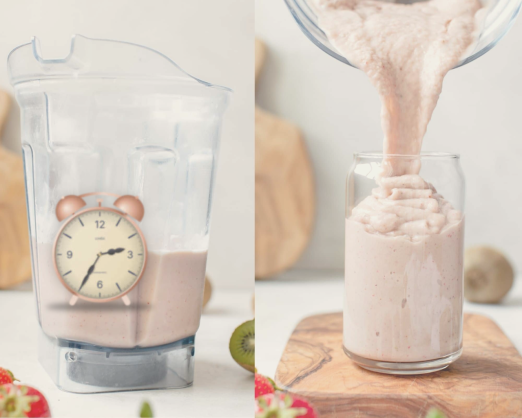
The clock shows 2:35
